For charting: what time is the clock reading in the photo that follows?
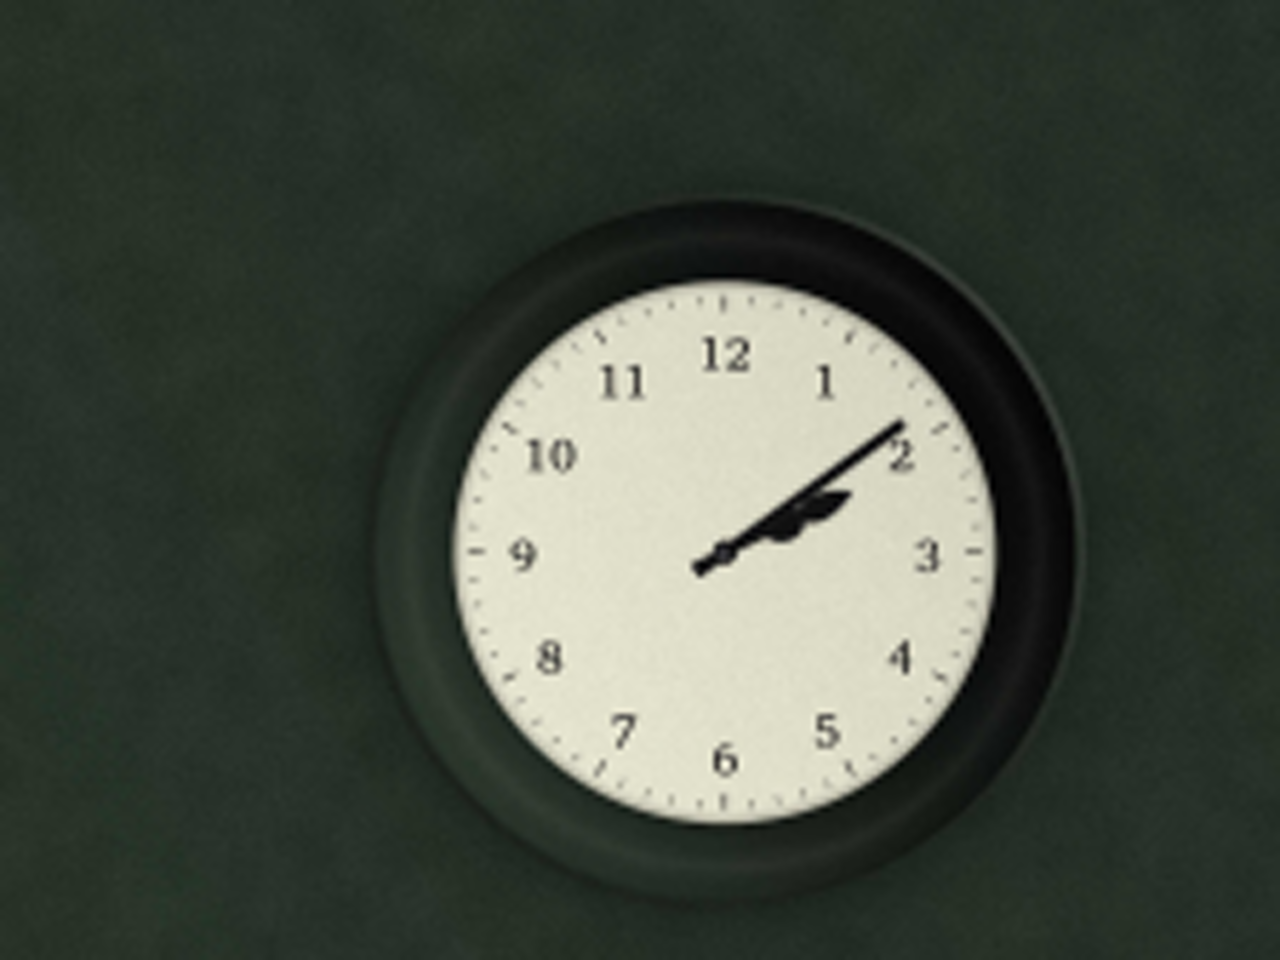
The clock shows 2:09
